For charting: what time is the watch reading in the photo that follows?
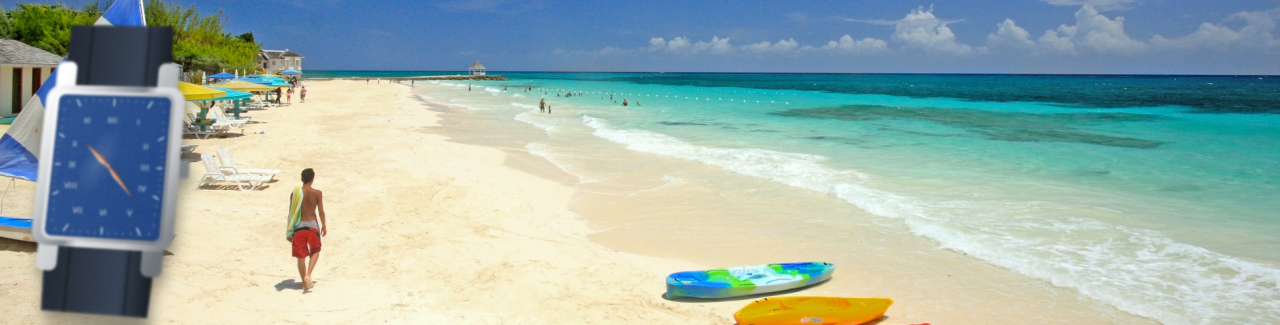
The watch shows 10:23
